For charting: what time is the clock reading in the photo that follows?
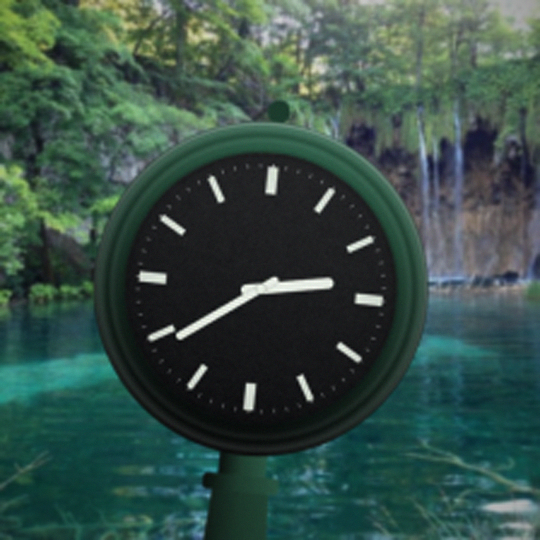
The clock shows 2:39
